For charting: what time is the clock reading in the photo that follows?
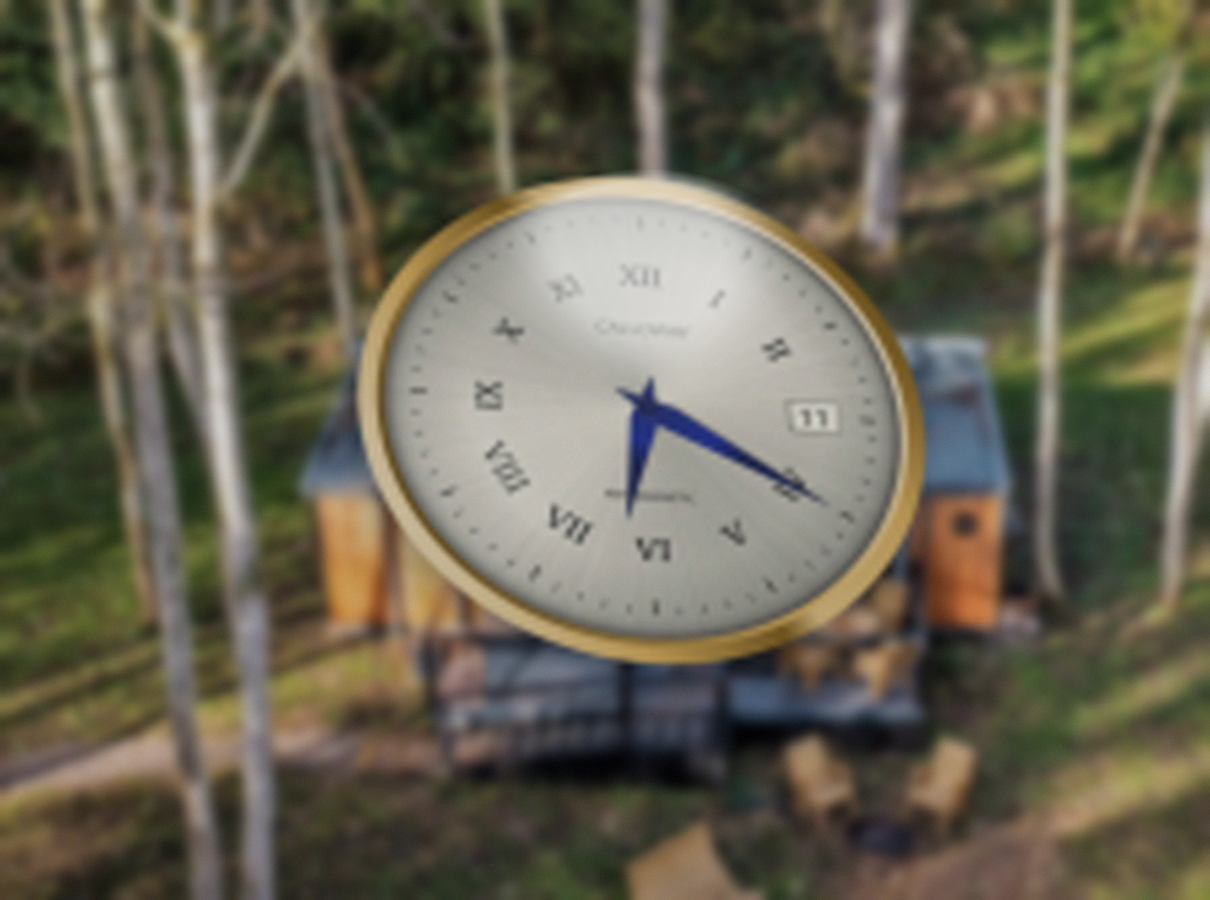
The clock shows 6:20
